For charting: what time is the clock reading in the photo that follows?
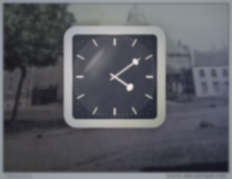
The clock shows 4:09
